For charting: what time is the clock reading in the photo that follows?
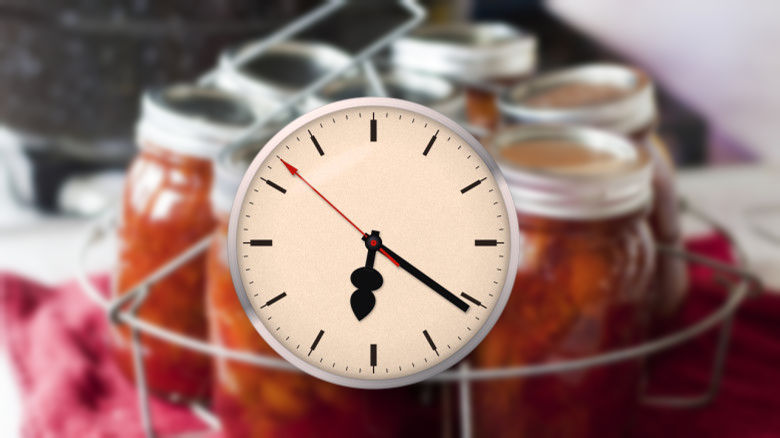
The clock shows 6:20:52
